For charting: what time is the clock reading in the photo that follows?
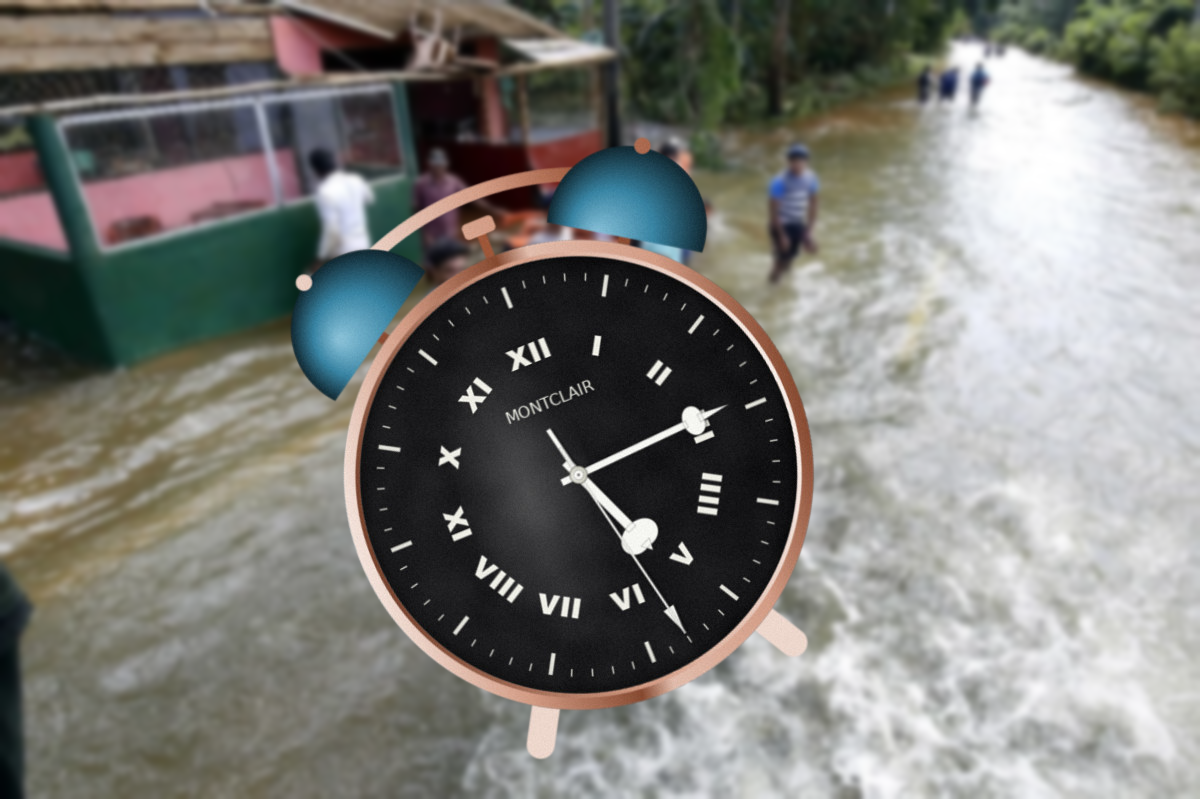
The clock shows 5:14:28
